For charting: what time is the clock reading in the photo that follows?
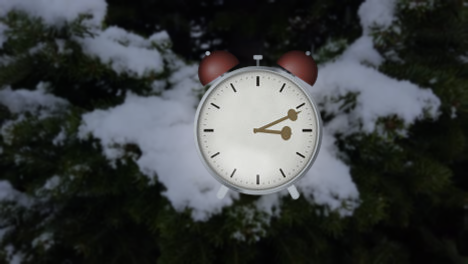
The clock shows 3:11
